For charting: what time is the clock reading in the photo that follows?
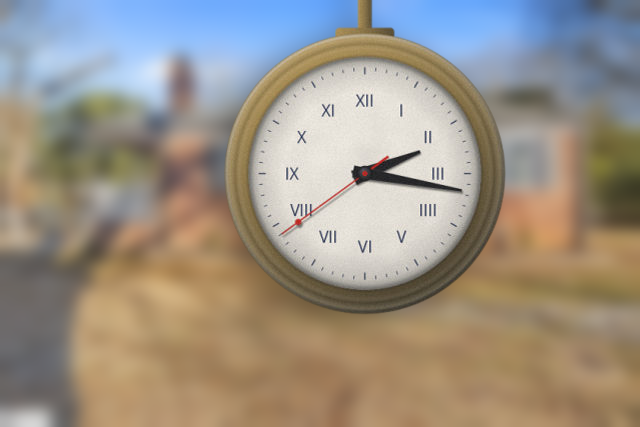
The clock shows 2:16:39
